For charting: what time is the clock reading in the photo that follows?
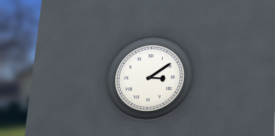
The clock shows 3:09
